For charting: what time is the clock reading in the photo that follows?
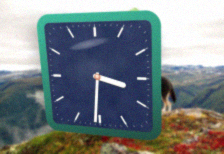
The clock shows 3:31
